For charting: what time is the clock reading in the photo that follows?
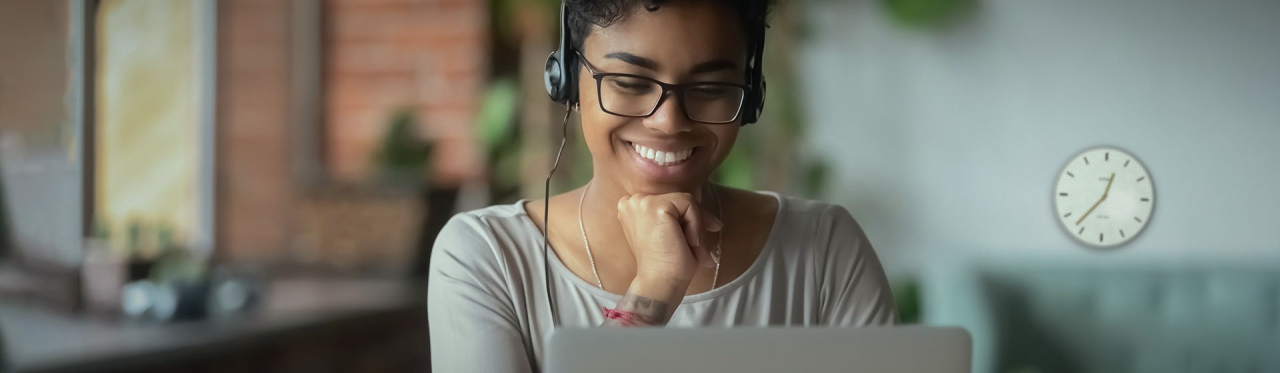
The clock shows 12:37
